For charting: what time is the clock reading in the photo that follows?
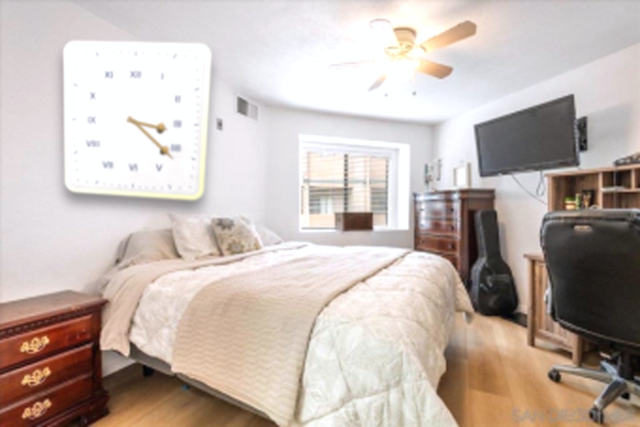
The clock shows 3:22
